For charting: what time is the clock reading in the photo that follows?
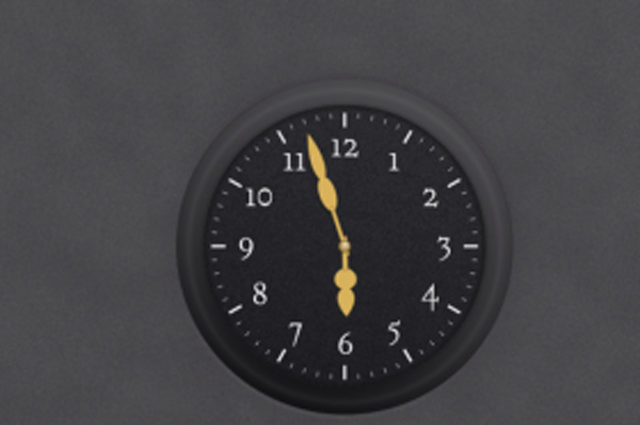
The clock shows 5:57
